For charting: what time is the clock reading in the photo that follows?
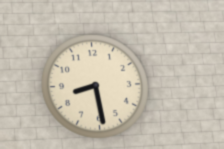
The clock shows 8:29
